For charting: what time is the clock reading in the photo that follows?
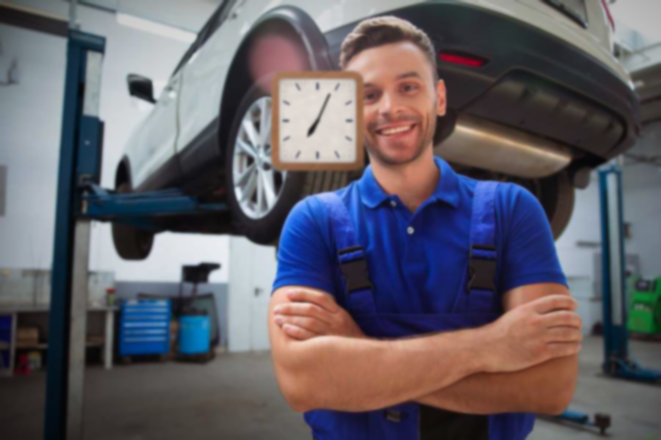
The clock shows 7:04
